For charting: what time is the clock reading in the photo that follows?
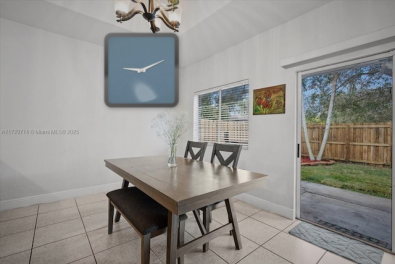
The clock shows 9:11
